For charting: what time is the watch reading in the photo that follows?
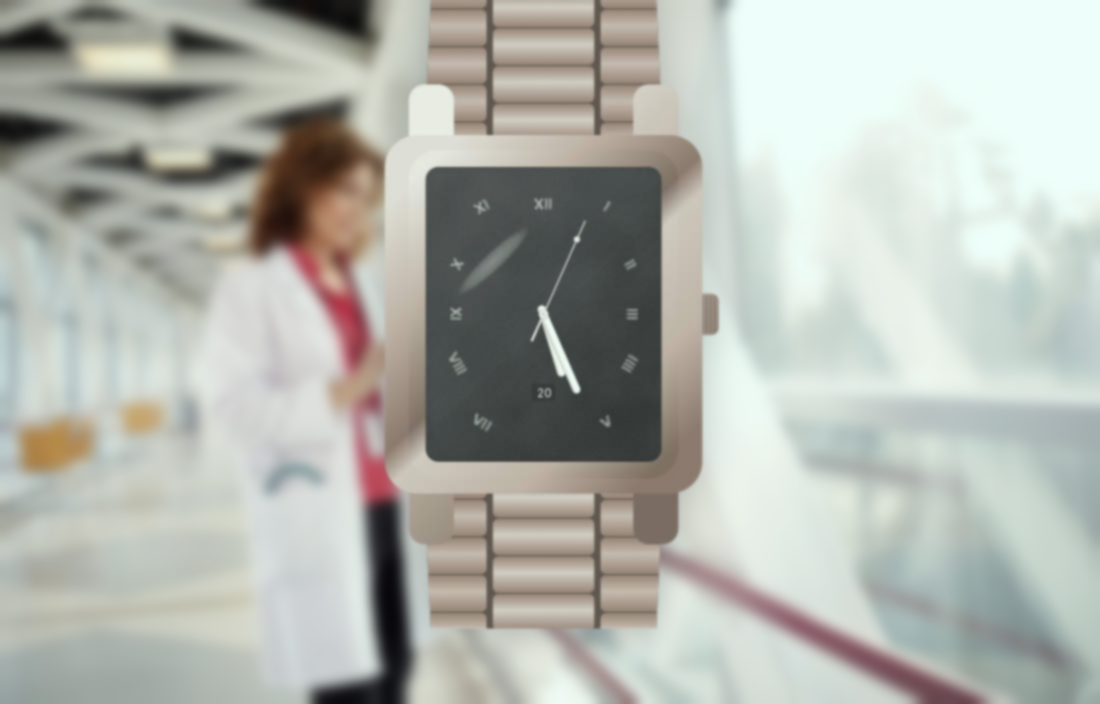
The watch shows 5:26:04
